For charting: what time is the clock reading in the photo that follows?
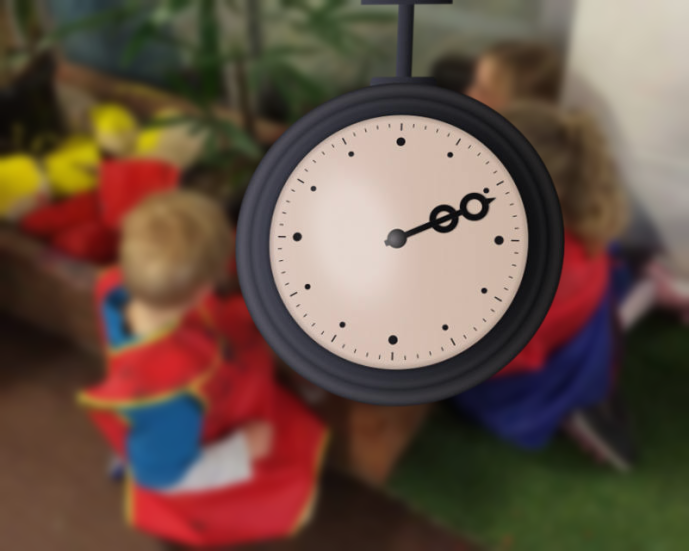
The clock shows 2:11
